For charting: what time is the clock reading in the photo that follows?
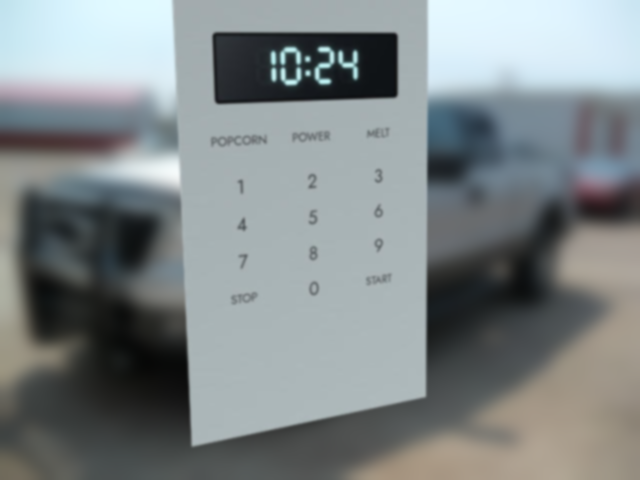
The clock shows 10:24
